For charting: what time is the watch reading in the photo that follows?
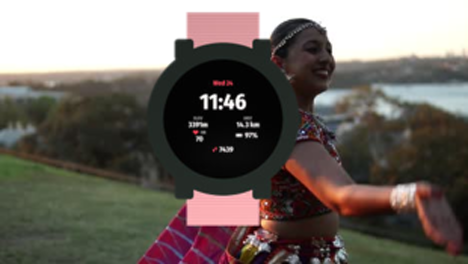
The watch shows 11:46
